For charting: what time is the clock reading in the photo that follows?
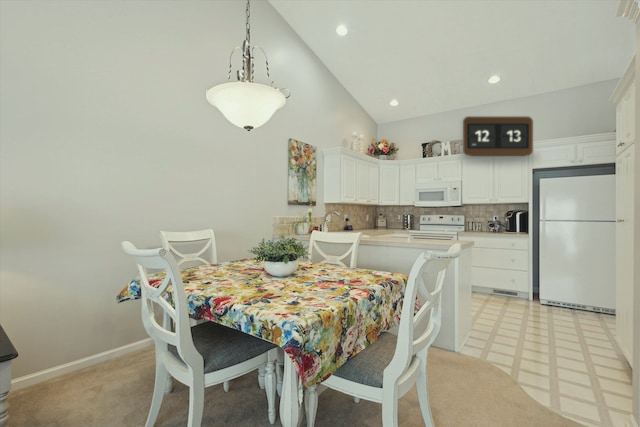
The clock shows 12:13
